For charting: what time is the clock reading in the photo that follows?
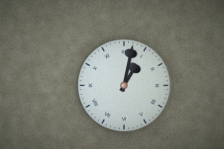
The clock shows 1:02
